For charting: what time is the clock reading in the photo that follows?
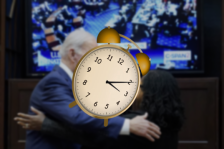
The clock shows 3:10
